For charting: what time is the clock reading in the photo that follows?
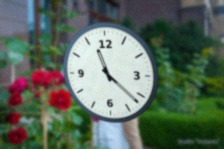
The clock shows 11:22
